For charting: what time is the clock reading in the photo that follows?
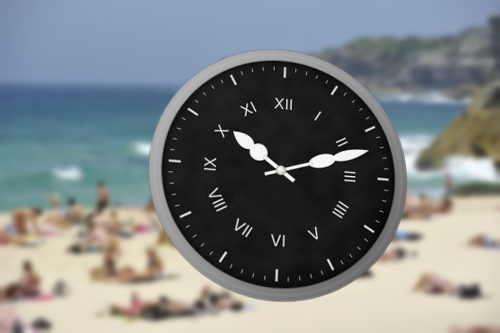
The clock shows 10:12
